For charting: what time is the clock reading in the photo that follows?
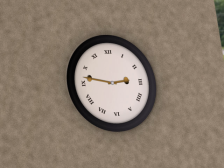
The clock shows 2:47
